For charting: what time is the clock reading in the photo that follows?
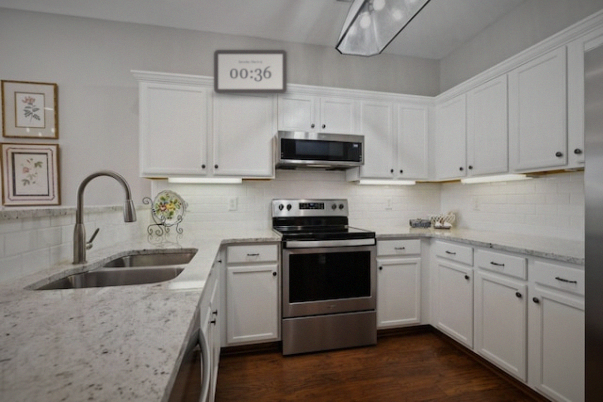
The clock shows 0:36
